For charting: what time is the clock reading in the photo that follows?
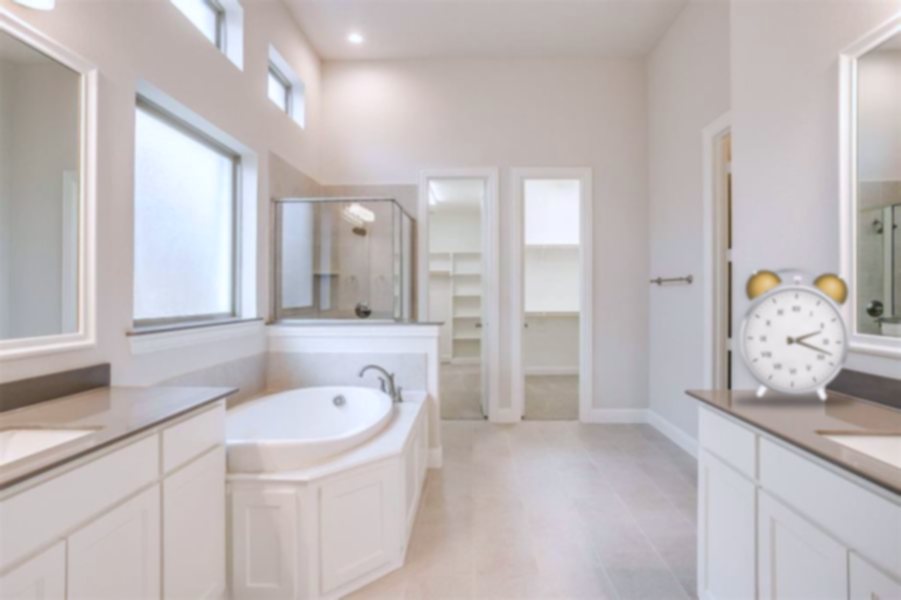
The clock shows 2:18
